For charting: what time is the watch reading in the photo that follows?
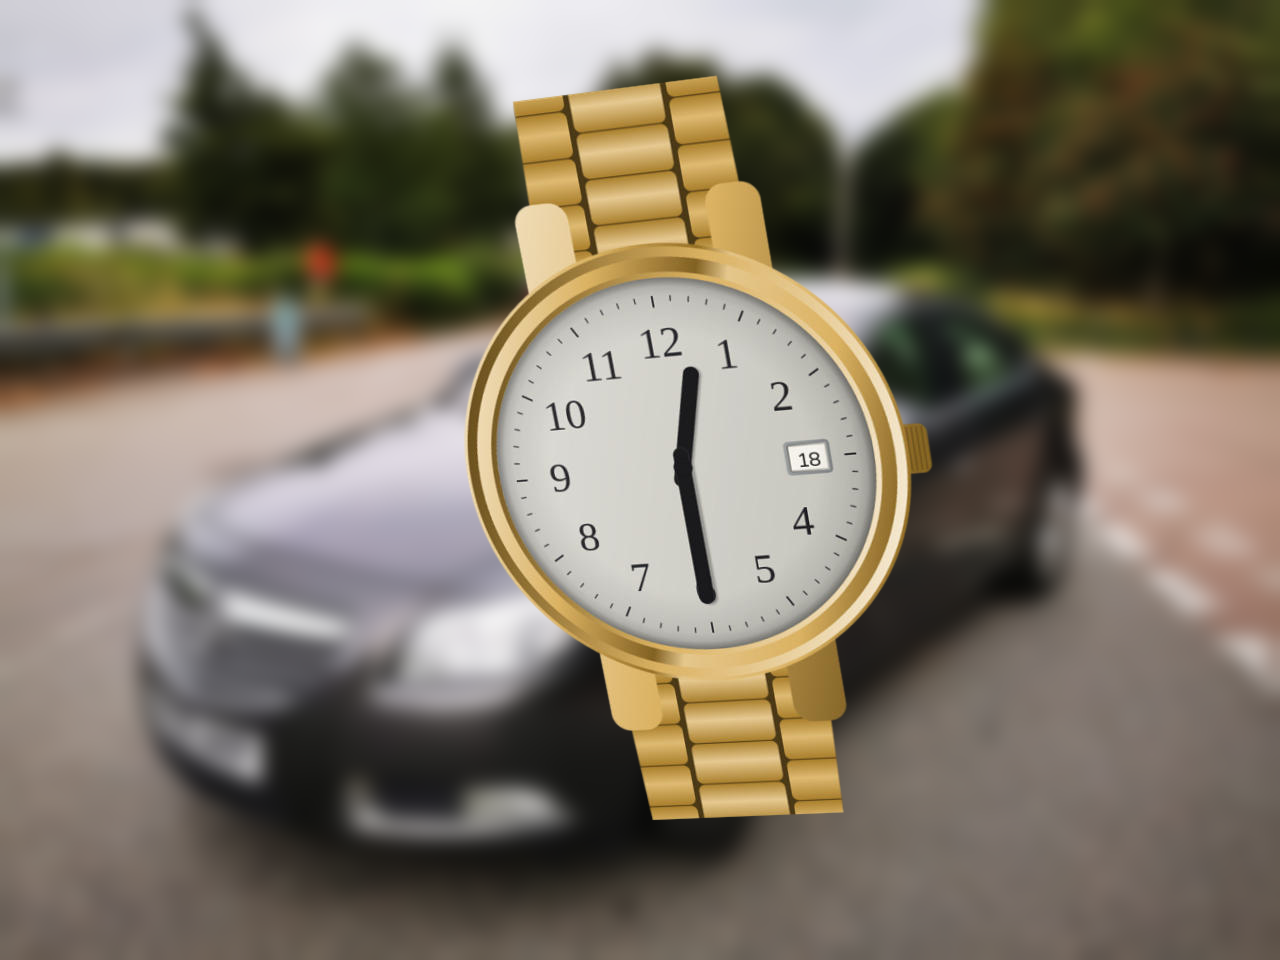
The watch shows 12:30
